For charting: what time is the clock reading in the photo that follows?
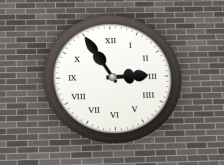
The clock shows 2:55
